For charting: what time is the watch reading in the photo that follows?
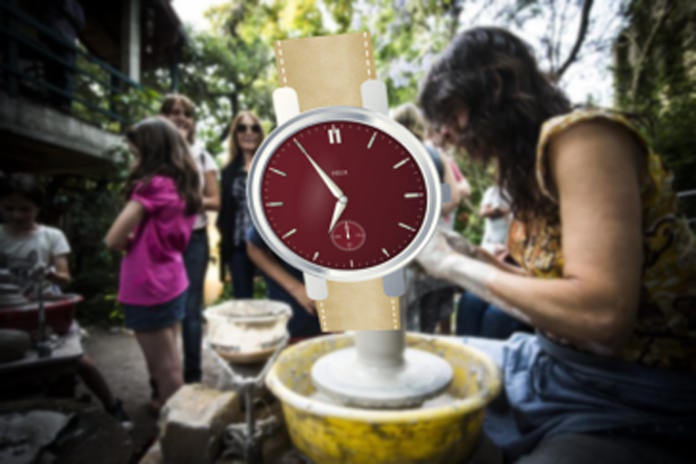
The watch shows 6:55
